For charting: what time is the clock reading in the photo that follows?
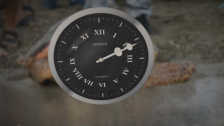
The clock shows 2:11
